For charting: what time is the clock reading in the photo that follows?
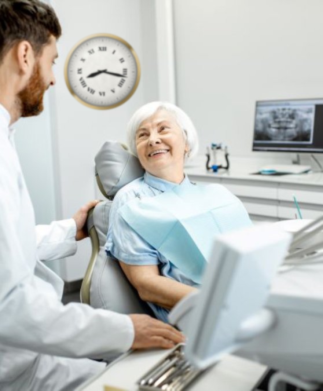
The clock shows 8:17
